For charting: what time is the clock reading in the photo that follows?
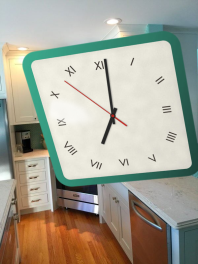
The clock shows 7:00:53
